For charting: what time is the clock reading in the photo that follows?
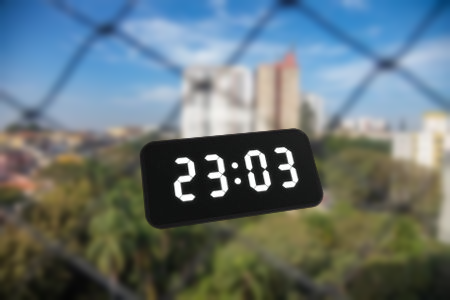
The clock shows 23:03
